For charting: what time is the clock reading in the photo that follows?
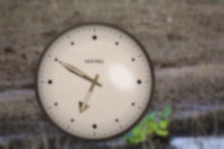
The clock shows 6:50
